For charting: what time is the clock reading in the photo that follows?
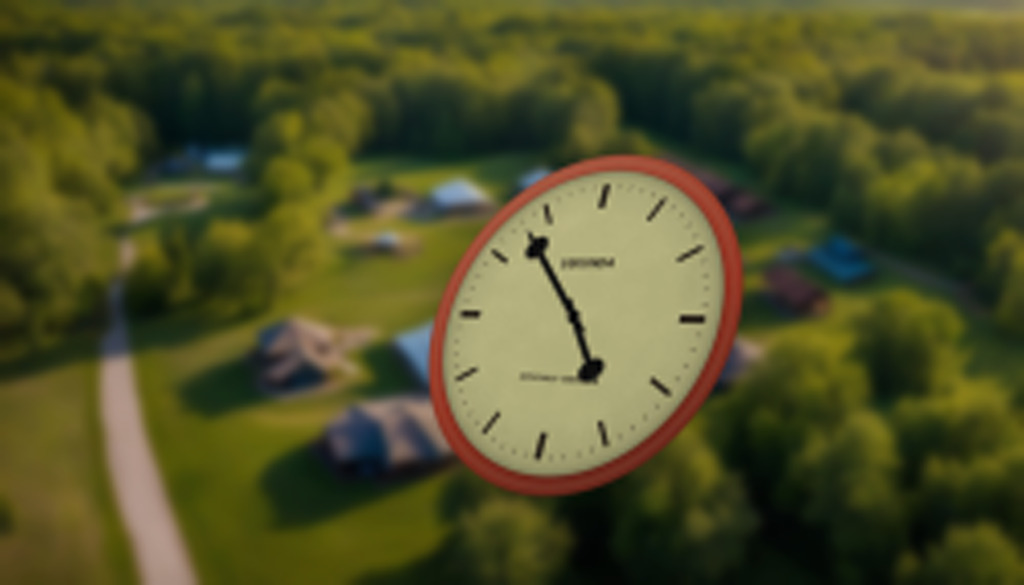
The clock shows 4:53
